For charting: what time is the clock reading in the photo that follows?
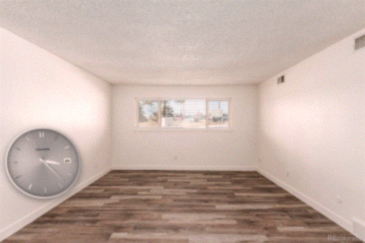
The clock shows 3:23
